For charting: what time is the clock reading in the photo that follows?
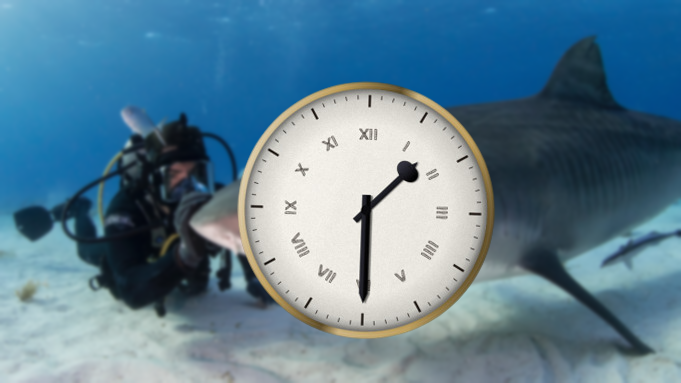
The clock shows 1:30
